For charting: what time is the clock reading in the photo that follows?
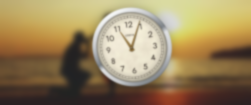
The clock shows 11:04
